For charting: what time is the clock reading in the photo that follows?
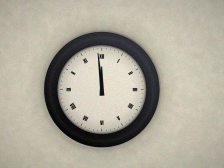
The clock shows 11:59
